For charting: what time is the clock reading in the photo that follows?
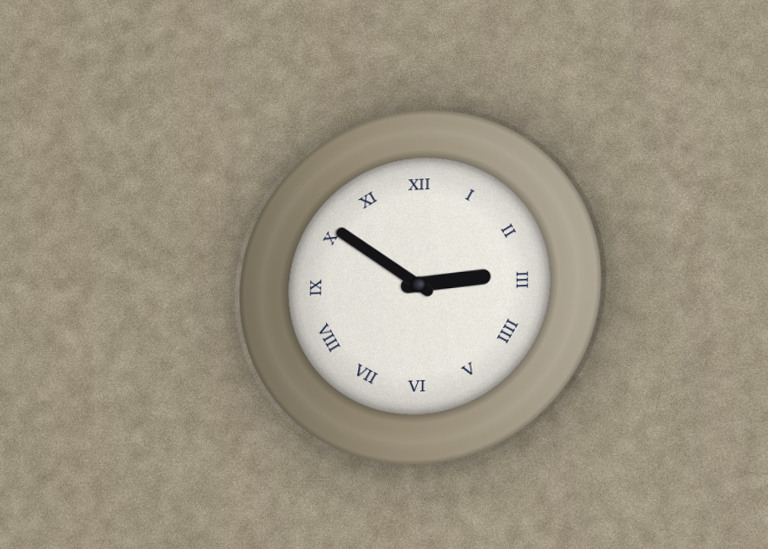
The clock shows 2:51
